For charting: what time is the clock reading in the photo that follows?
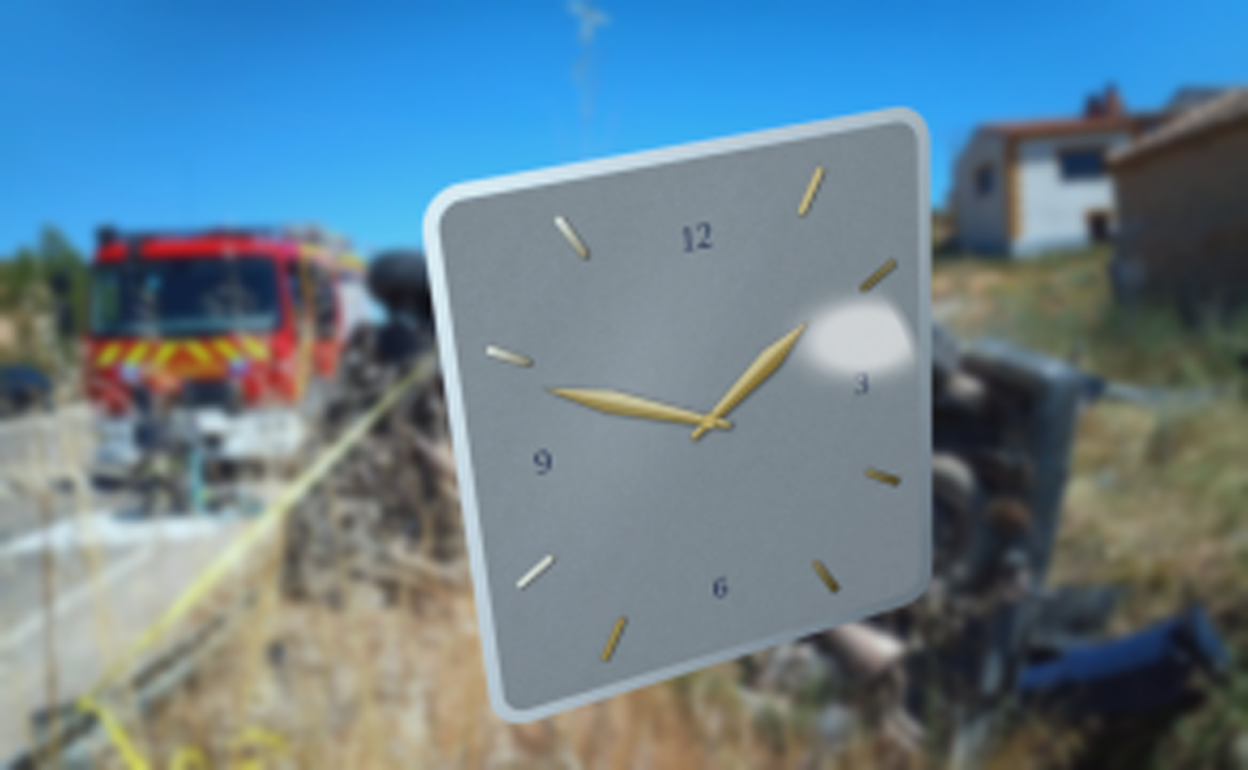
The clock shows 1:49
